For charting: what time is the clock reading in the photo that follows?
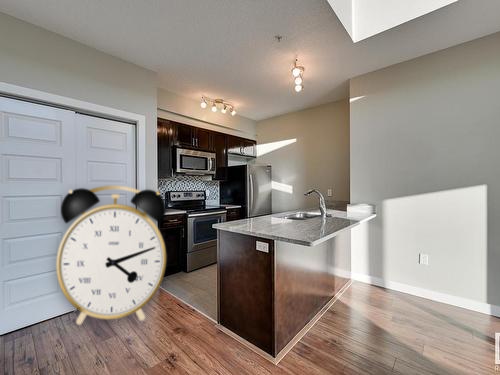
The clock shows 4:12
